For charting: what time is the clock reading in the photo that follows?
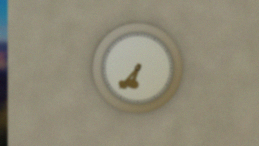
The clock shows 6:37
